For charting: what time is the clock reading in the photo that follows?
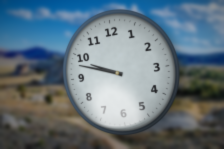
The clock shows 9:48
